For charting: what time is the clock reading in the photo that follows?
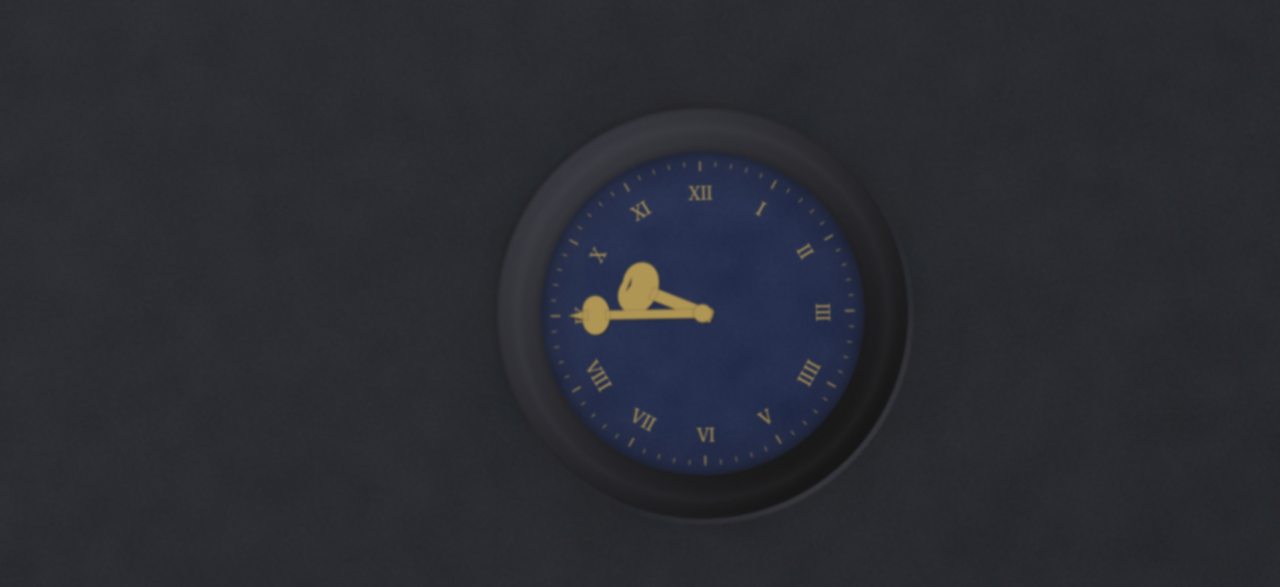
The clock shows 9:45
